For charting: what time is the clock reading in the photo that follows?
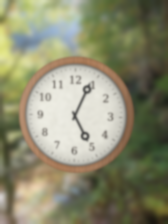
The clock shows 5:04
